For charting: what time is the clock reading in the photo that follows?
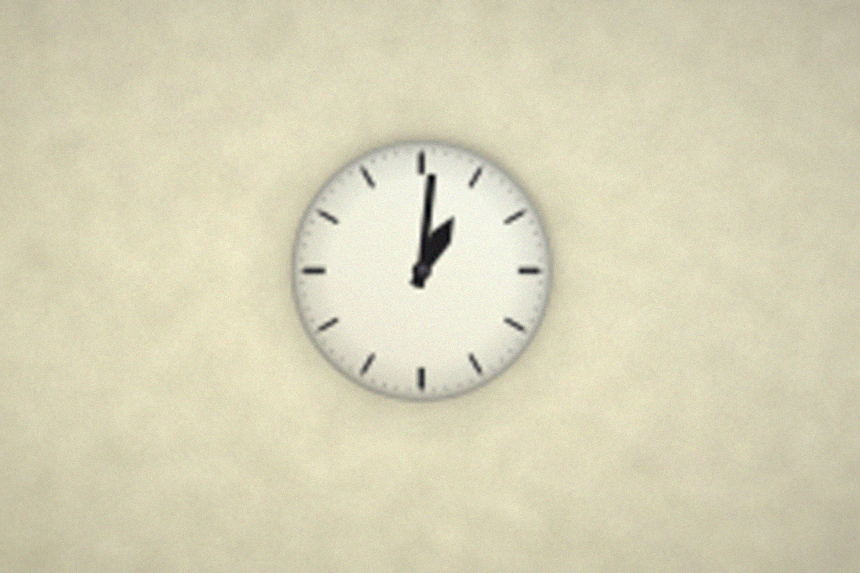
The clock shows 1:01
